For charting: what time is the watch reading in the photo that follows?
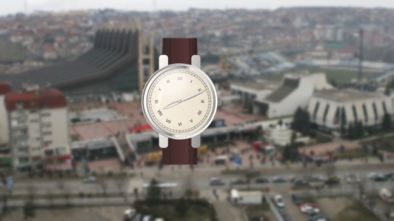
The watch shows 8:11
